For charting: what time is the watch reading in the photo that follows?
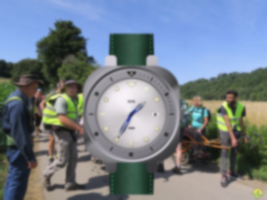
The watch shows 1:35
